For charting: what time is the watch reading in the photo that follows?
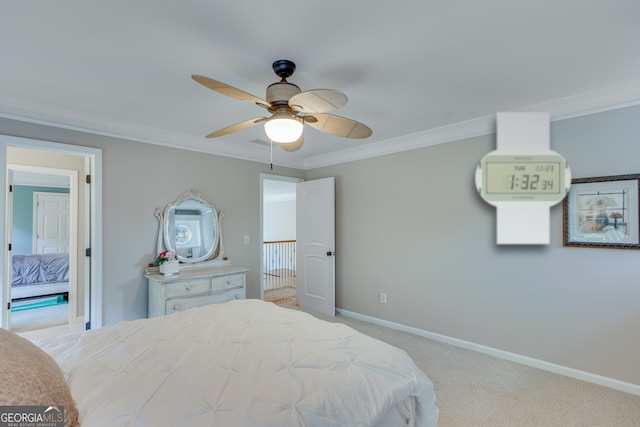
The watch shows 1:32
